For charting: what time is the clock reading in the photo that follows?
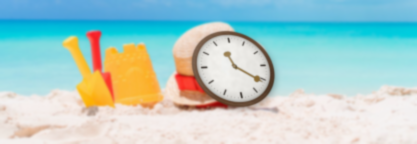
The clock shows 11:21
